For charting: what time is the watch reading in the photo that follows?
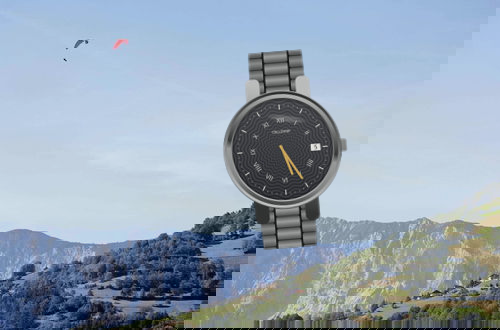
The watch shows 5:25
